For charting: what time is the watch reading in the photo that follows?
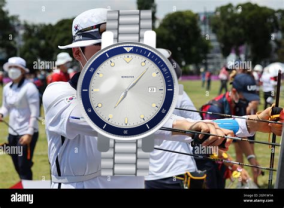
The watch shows 7:07
